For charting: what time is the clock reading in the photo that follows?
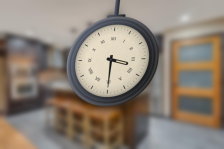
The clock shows 3:30
